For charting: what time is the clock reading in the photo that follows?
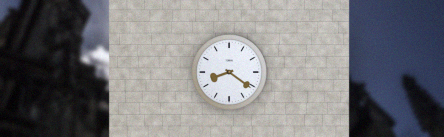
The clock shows 8:21
